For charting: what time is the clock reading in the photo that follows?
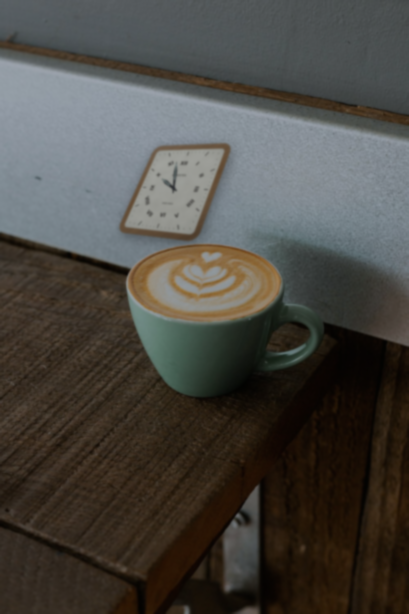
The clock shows 9:57
